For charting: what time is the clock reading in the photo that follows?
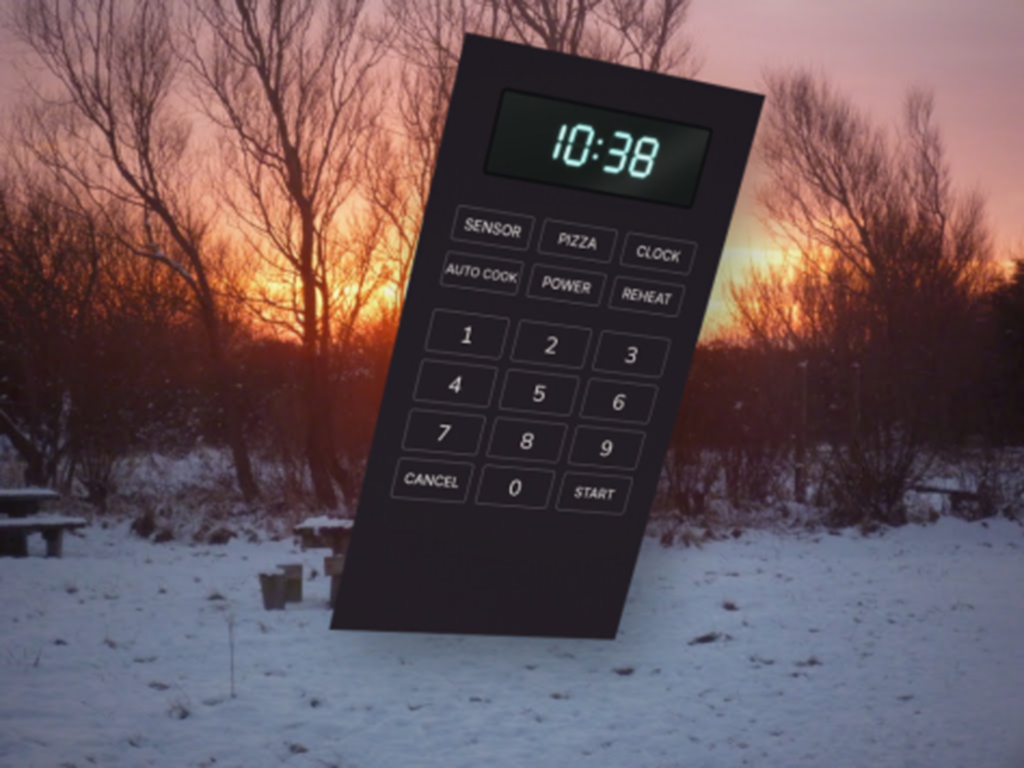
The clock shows 10:38
